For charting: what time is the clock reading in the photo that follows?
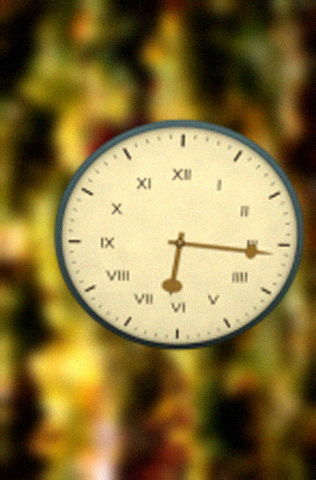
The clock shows 6:16
